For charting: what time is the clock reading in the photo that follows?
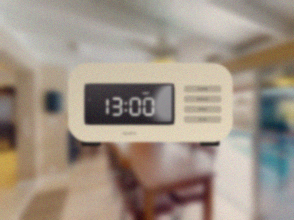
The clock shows 13:00
